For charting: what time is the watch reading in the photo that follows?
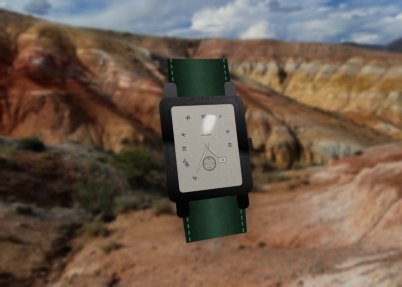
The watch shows 4:35
